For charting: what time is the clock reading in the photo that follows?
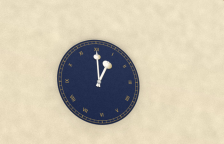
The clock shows 1:00
